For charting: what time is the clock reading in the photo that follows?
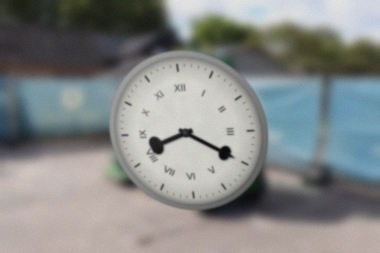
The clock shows 8:20
